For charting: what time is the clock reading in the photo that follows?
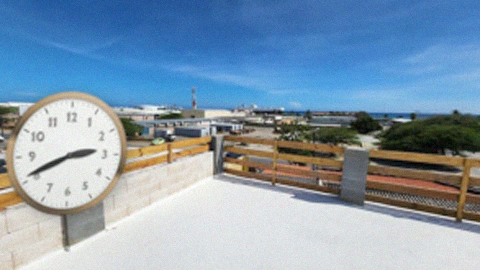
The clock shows 2:41
